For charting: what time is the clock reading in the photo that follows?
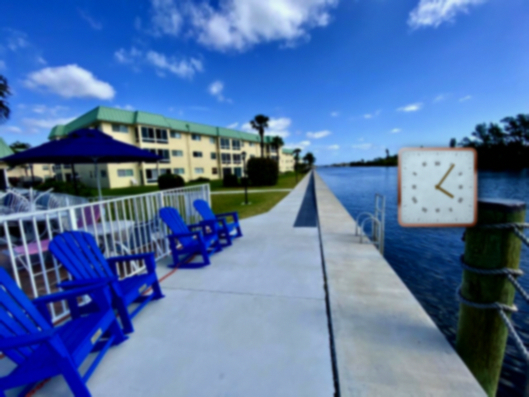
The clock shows 4:06
